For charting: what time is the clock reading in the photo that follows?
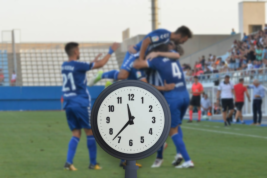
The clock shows 11:37
